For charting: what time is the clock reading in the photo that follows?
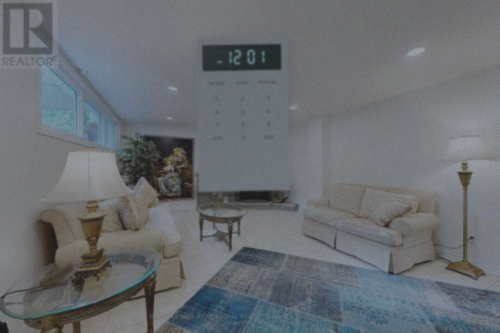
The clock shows 12:01
